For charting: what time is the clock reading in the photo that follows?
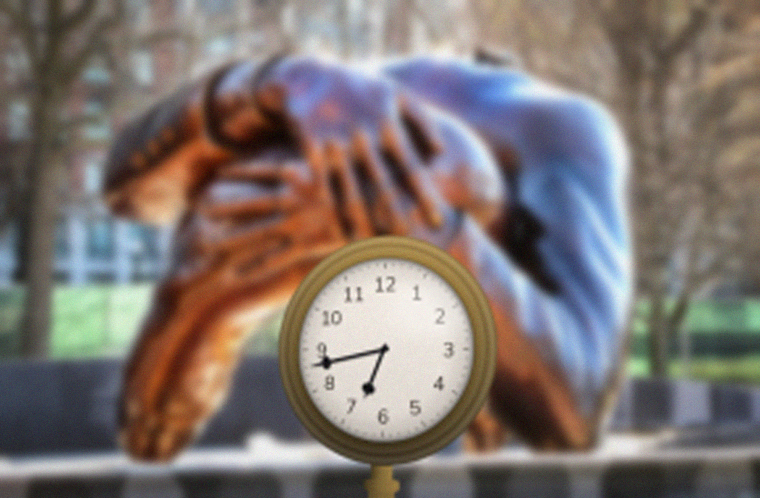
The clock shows 6:43
